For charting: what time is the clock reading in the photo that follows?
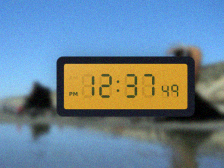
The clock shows 12:37:49
